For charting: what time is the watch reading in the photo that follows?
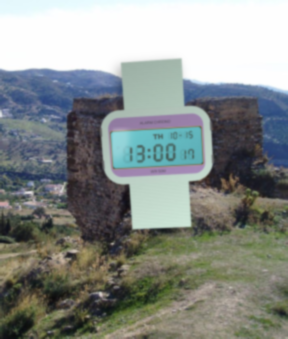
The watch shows 13:00:17
